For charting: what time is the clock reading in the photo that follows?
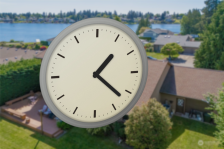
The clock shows 1:22
